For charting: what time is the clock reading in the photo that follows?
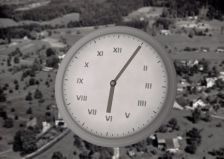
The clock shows 6:05
